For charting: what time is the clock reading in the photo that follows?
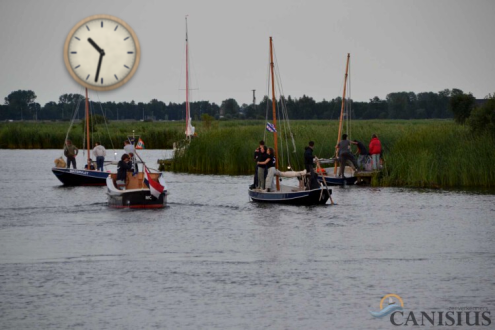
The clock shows 10:32
